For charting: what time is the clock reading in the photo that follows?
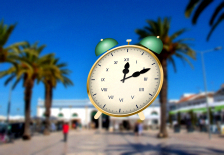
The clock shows 12:11
